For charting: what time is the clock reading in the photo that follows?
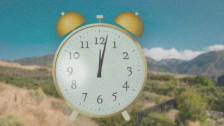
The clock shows 12:02
